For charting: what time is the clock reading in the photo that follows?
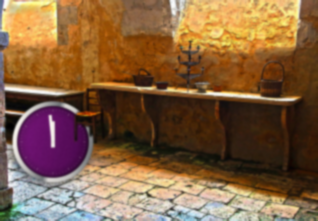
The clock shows 11:59
